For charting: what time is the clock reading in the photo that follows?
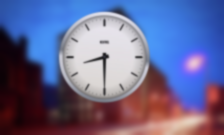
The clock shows 8:30
